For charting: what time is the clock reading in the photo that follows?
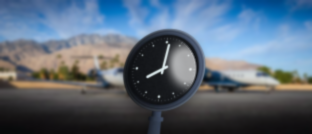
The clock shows 8:01
